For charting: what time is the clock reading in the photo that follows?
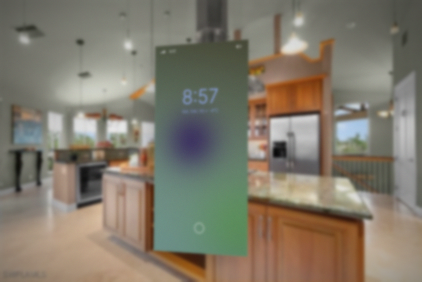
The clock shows 8:57
